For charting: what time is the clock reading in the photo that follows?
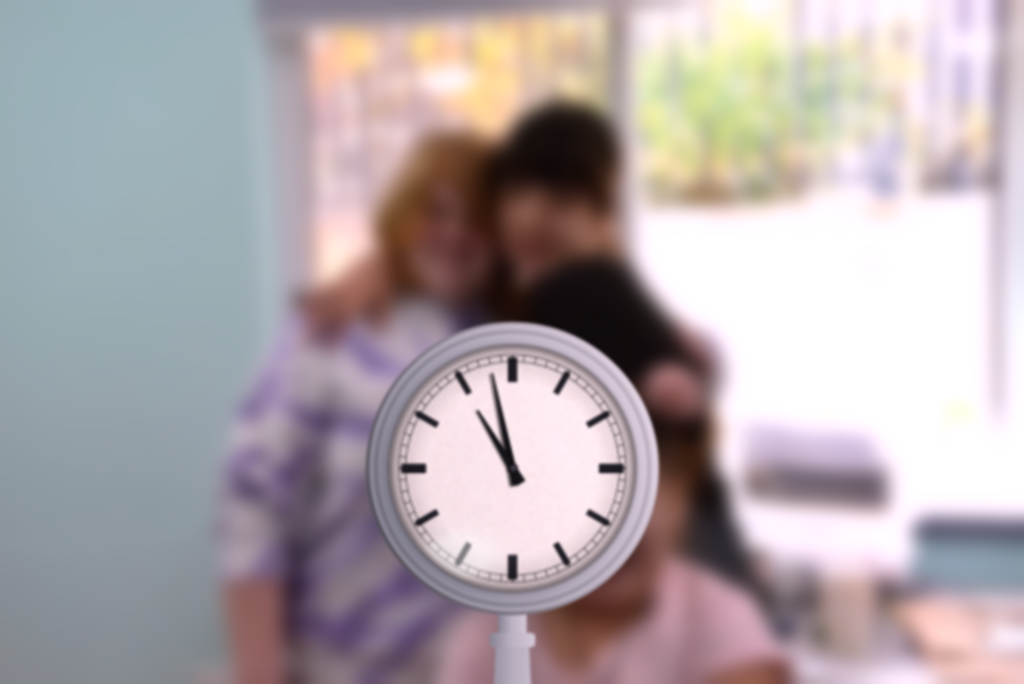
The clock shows 10:58
